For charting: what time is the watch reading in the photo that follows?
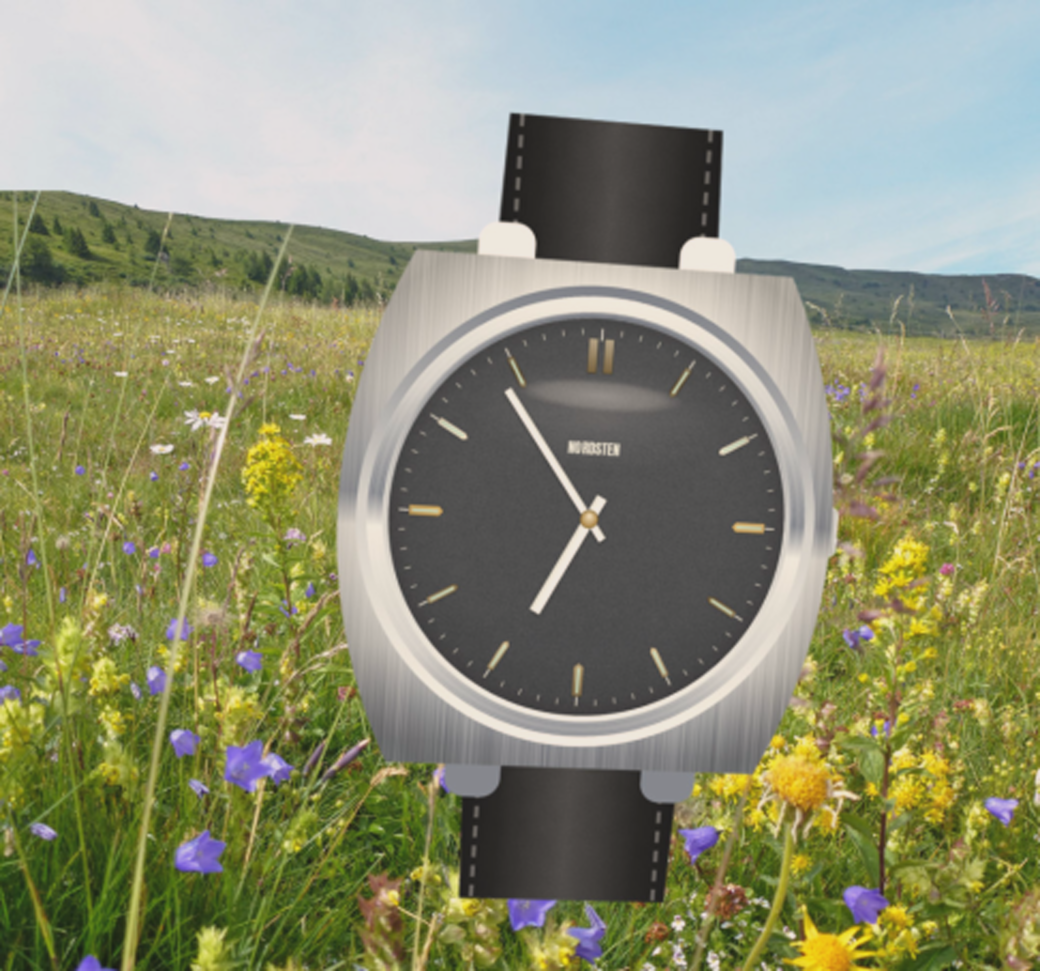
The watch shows 6:54
